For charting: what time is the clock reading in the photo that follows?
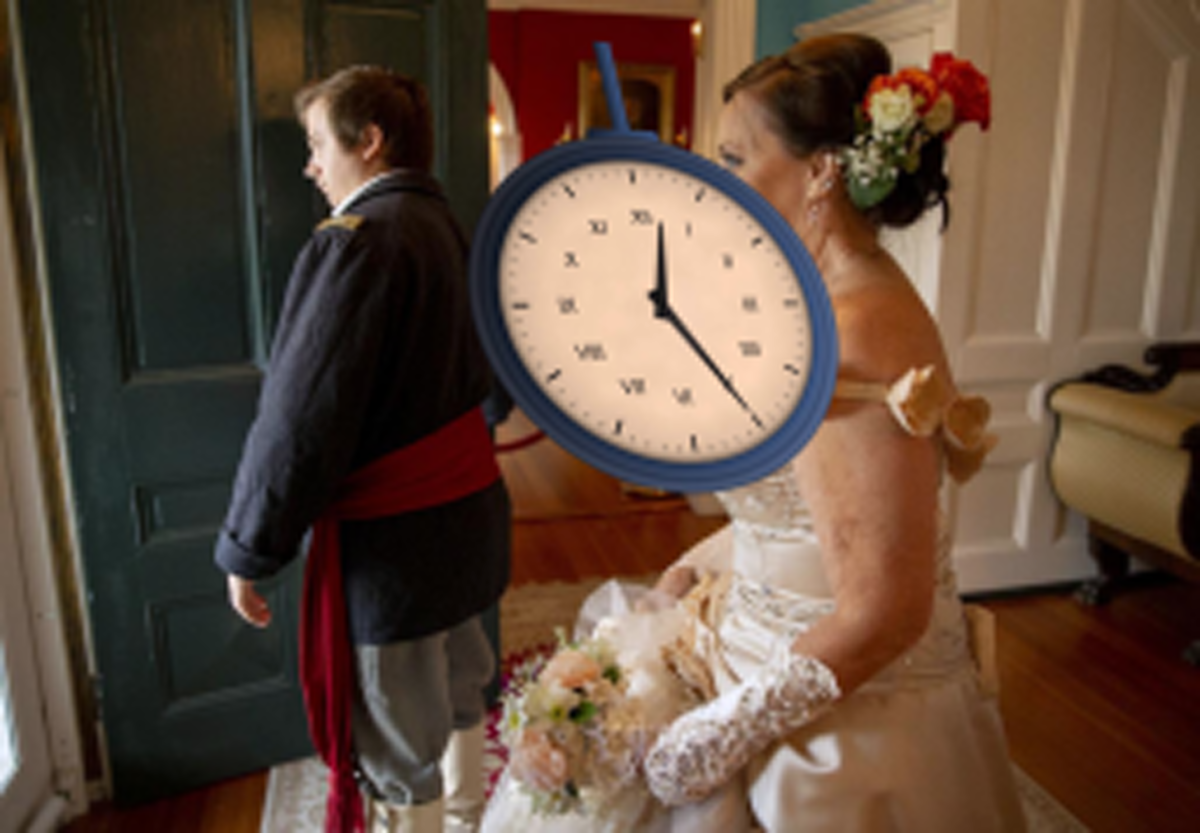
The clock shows 12:25
